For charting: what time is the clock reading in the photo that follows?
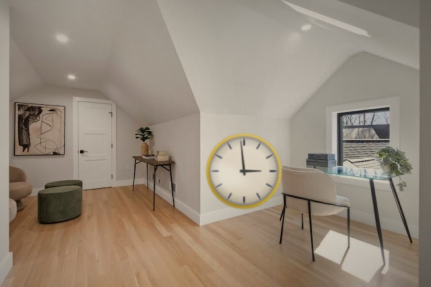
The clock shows 2:59
